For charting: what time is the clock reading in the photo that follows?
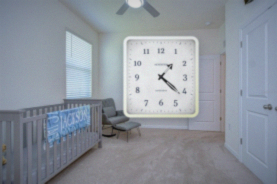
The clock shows 1:22
